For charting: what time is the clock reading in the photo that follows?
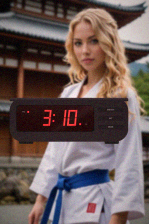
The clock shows 3:10
